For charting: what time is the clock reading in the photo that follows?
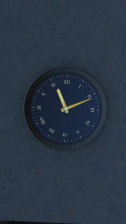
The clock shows 11:11
